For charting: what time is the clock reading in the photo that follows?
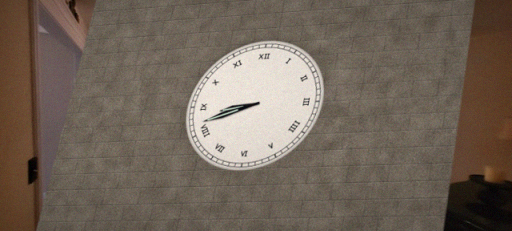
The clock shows 8:42
